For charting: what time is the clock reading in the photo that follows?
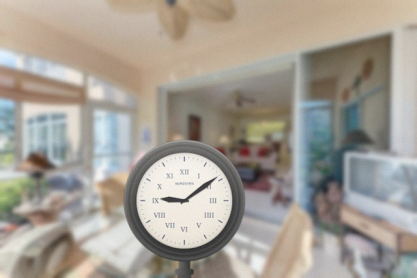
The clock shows 9:09
